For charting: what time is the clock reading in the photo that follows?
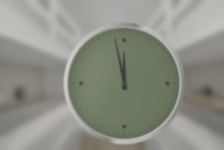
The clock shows 11:58
